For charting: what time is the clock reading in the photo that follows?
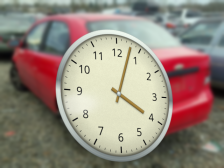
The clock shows 4:03
